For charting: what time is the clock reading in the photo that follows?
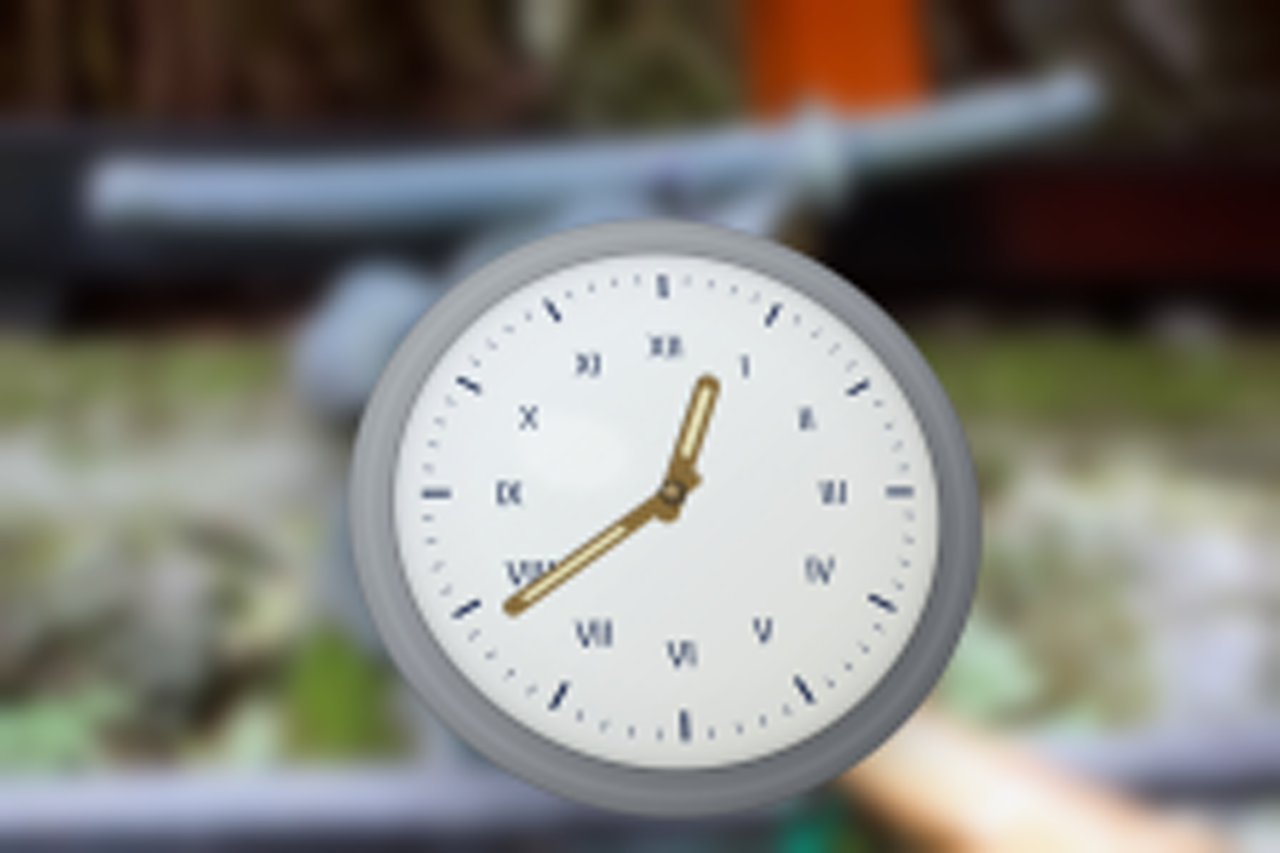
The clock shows 12:39
